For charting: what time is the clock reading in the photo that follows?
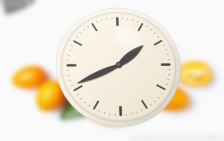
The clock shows 1:41
